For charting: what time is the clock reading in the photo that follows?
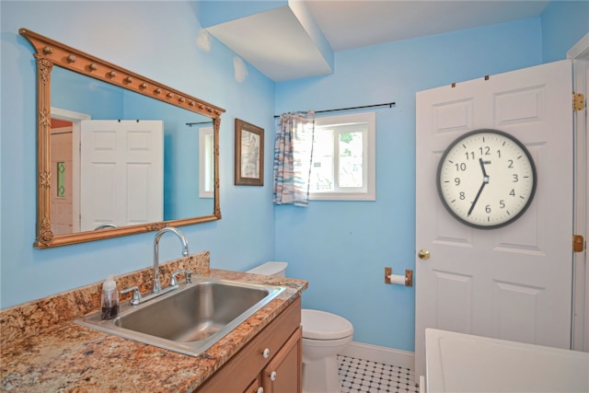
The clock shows 11:35
